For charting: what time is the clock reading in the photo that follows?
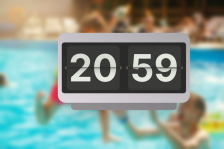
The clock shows 20:59
